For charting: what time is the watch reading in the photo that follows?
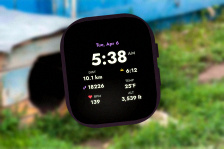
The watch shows 5:38
